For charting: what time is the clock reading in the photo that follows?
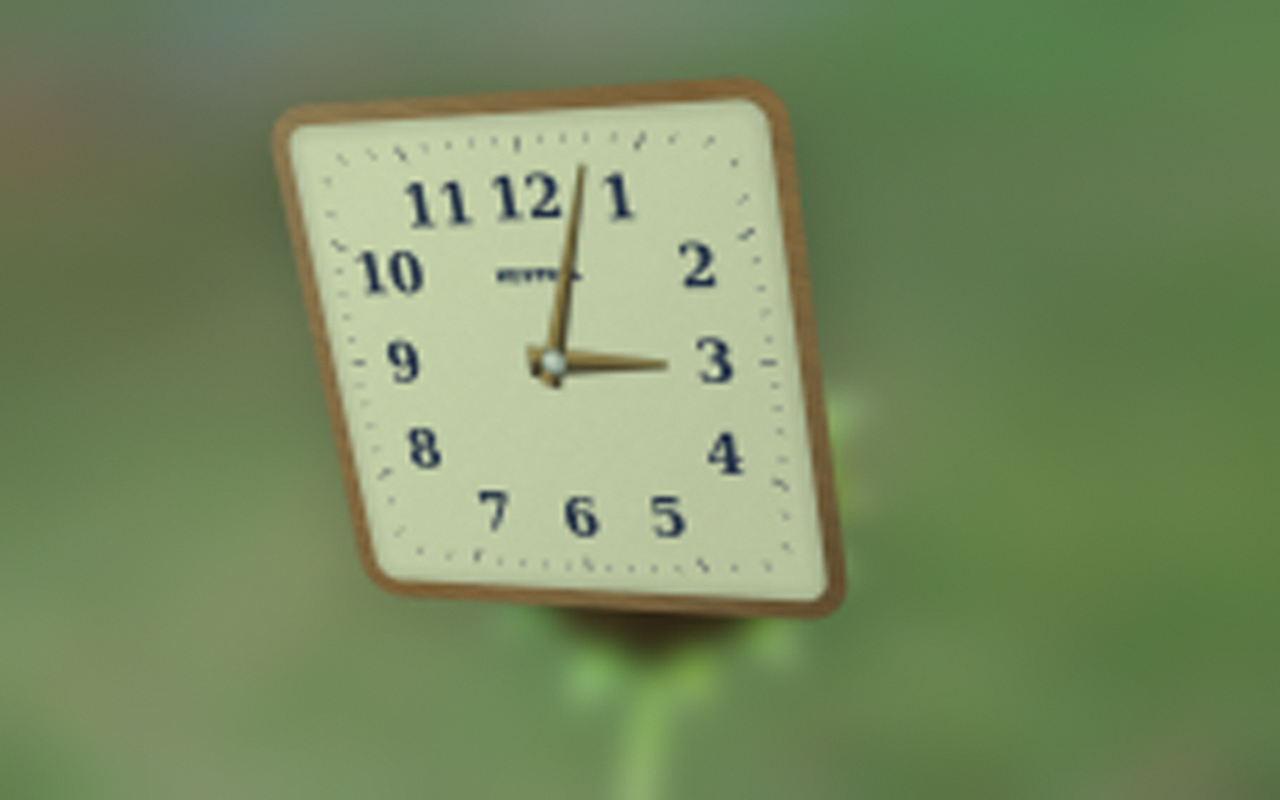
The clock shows 3:03
